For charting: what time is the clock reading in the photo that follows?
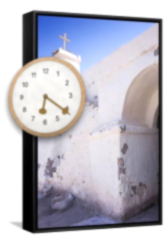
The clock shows 6:21
